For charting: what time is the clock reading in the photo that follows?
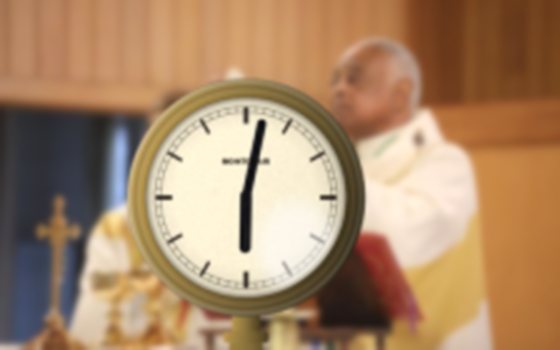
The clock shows 6:02
